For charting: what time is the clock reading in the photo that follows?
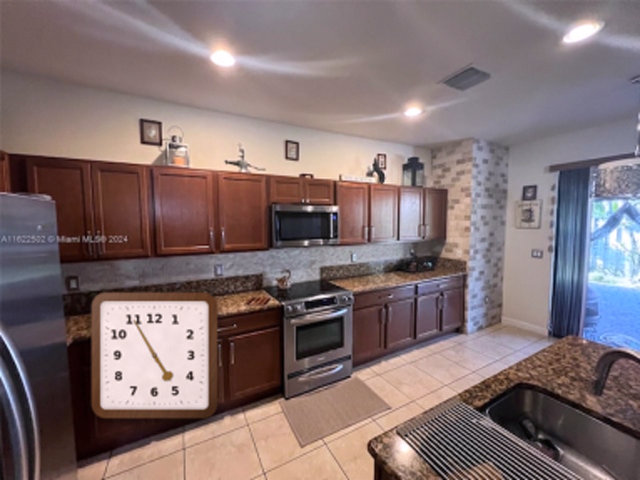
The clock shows 4:55
